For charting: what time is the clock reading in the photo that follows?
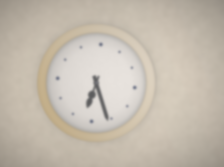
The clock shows 6:26
